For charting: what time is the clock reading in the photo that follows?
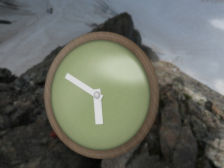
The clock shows 5:50
